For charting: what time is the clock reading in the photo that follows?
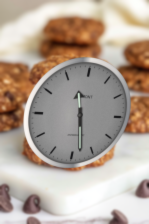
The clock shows 11:28
